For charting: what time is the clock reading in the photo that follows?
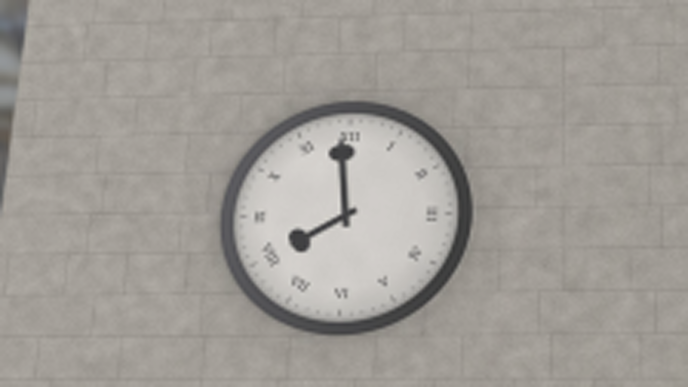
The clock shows 7:59
